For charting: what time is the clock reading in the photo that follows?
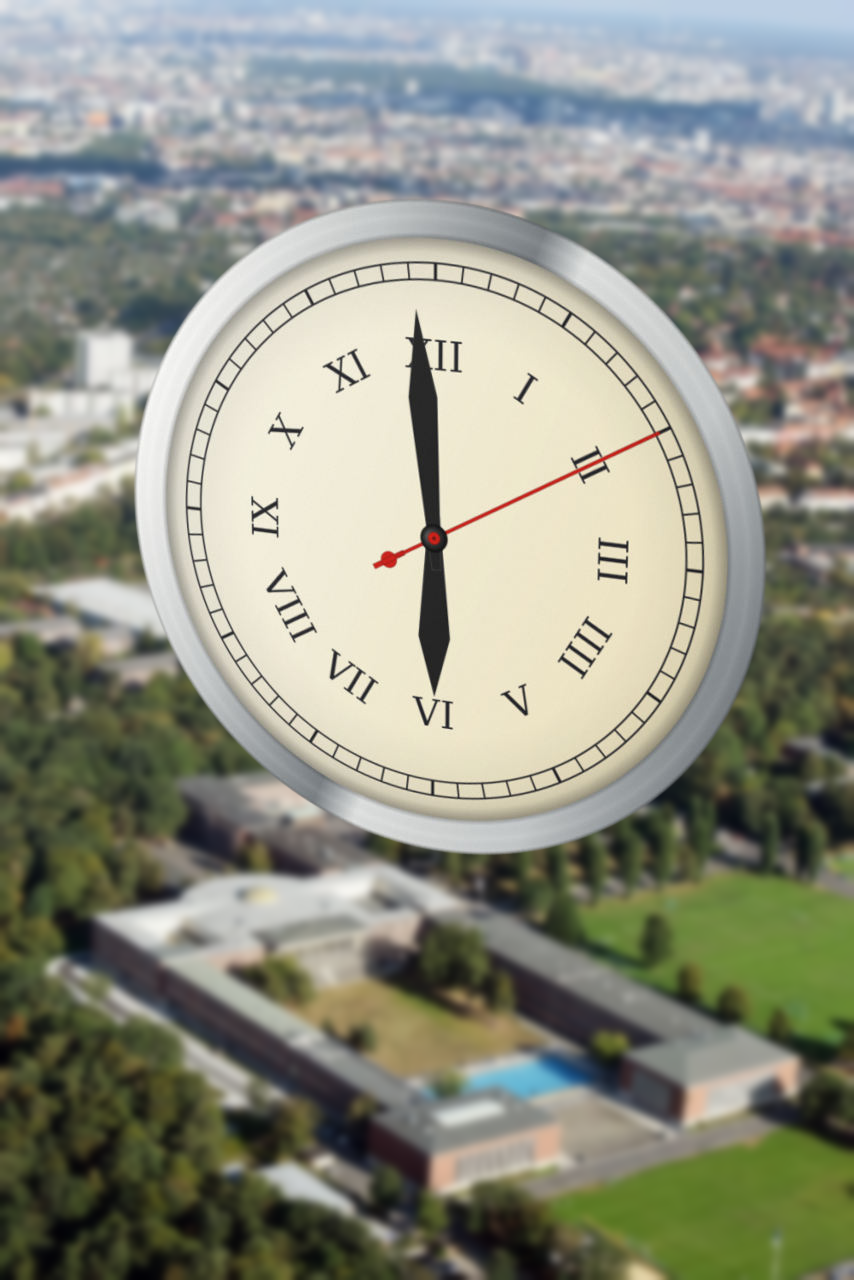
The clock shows 5:59:10
